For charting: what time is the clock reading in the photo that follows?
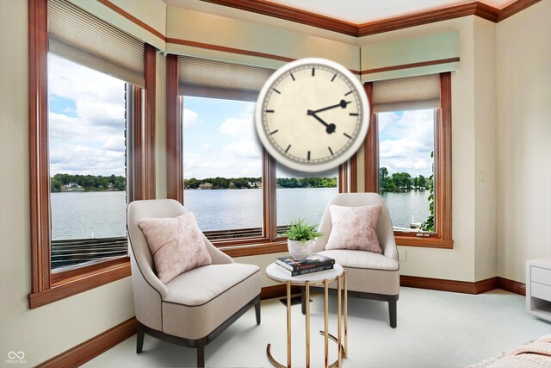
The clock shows 4:12
